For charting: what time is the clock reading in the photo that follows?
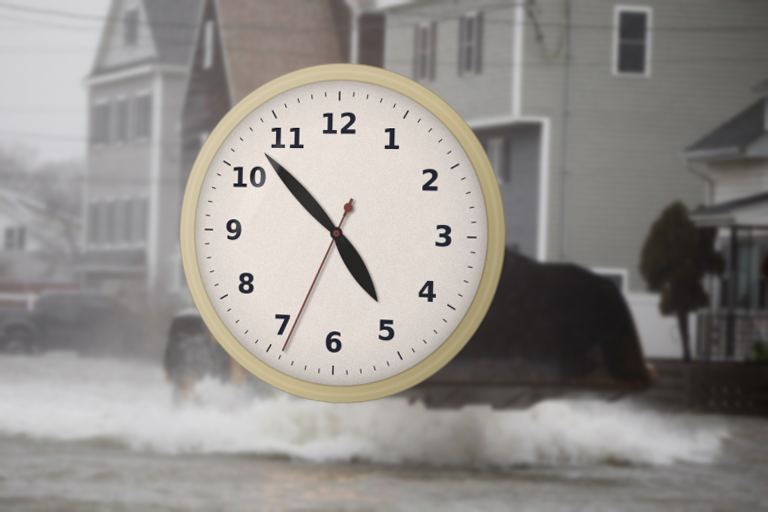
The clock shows 4:52:34
